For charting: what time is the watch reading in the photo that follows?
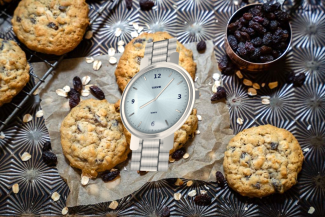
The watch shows 8:07
